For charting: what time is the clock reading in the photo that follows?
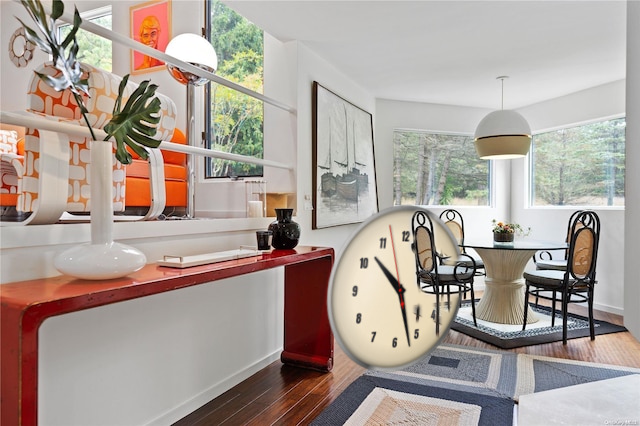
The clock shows 10:26:57
